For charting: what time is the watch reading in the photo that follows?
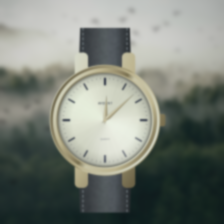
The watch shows 12:08
